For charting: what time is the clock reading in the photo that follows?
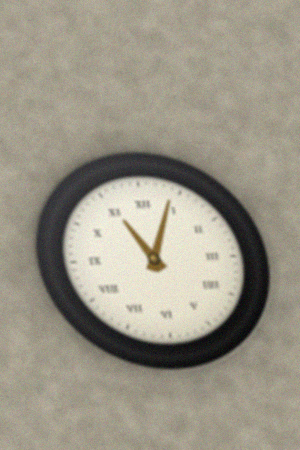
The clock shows 11:04
